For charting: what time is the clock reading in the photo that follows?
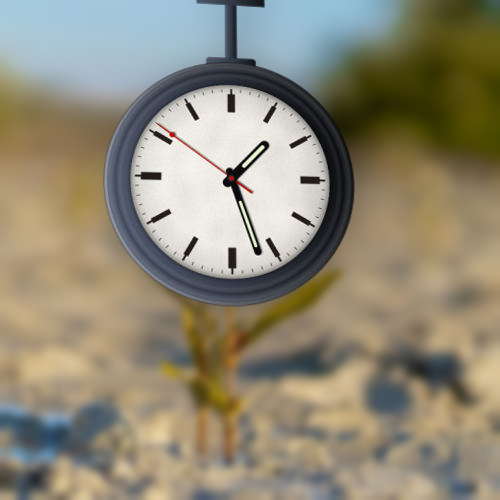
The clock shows 1:26:51
